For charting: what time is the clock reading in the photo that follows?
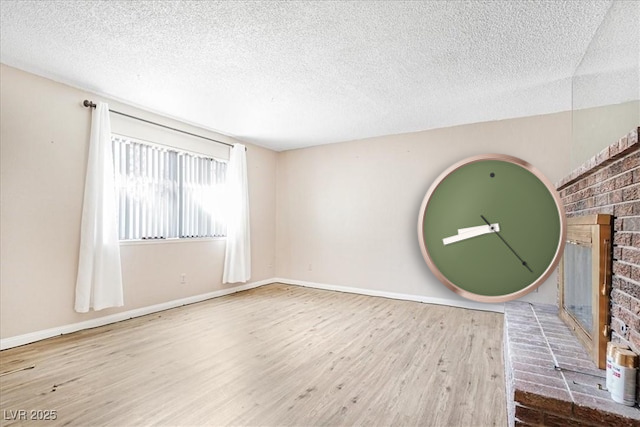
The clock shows 8:42:23
